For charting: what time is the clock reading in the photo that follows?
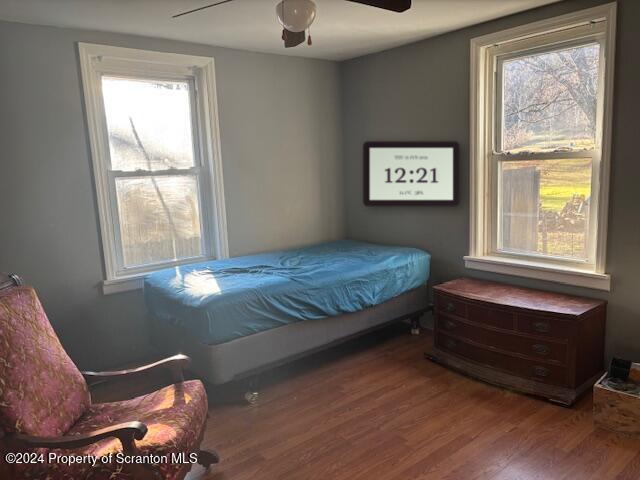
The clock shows 12:21
